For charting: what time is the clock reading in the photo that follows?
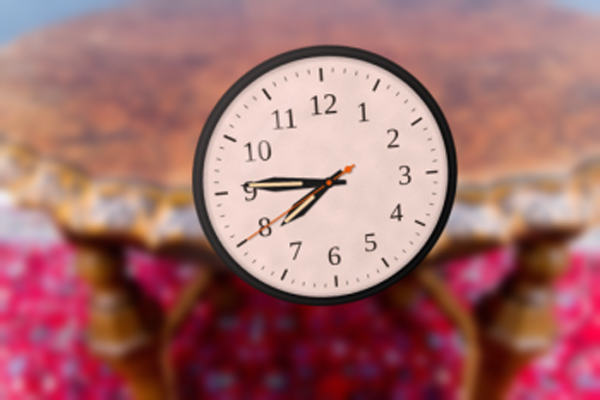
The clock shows 7:45:40
